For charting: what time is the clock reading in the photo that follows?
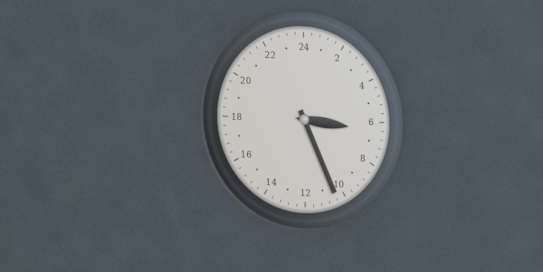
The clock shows 6:26
